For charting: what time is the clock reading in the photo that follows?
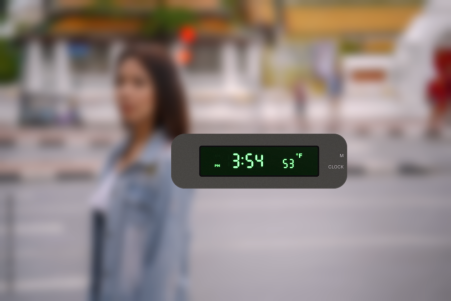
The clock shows 3:54
